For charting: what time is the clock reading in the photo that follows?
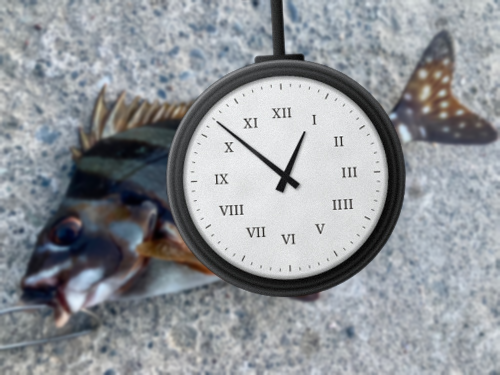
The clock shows 12:52
